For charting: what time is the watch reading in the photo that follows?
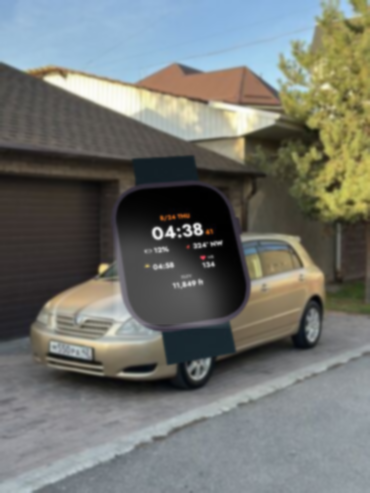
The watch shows 4:38
